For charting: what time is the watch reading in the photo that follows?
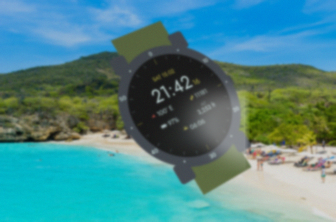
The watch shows 21:42
